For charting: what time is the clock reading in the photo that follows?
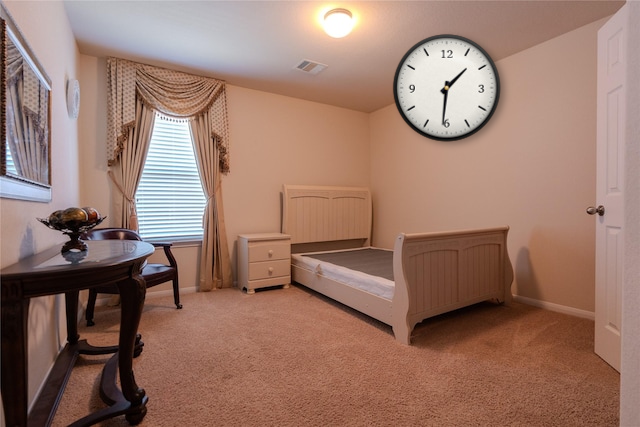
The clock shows 1:31
